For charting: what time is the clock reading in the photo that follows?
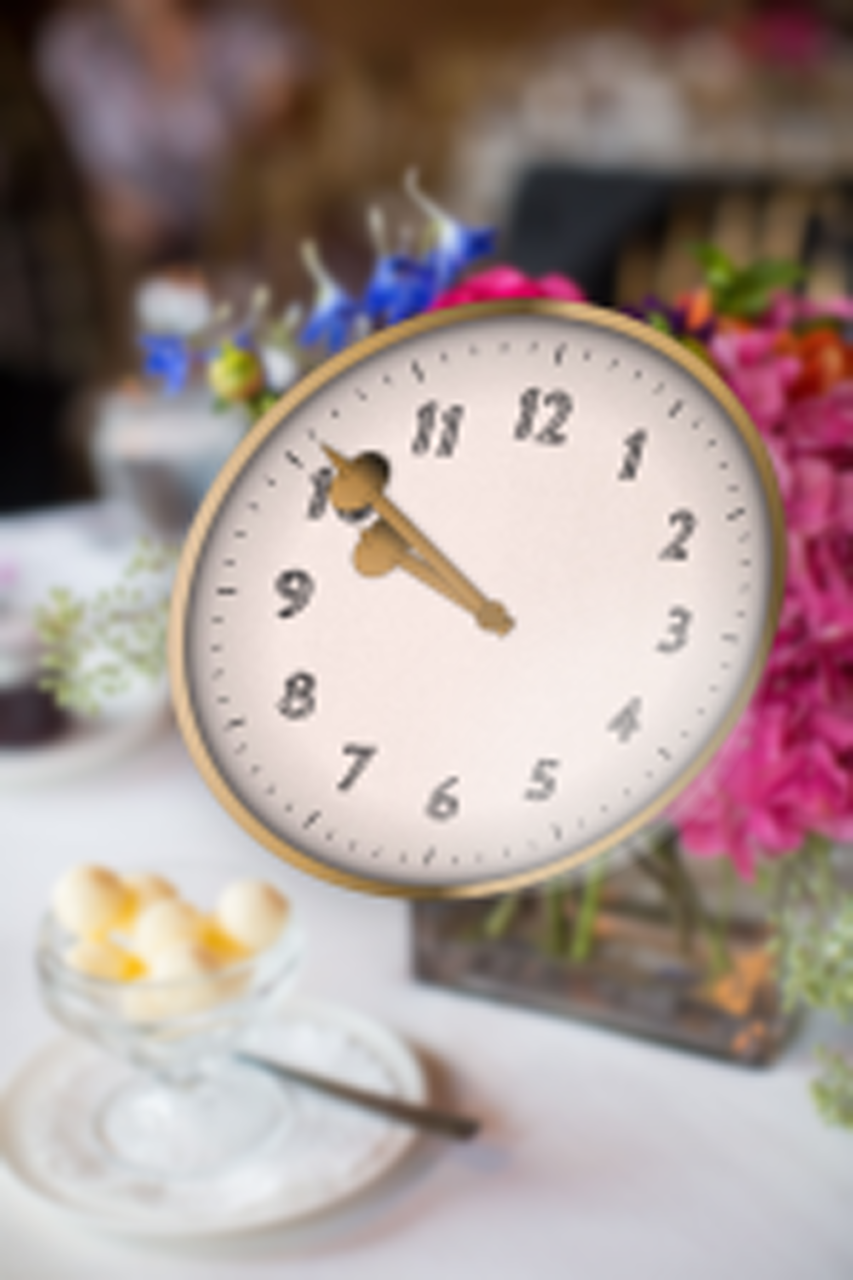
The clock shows 9:51
